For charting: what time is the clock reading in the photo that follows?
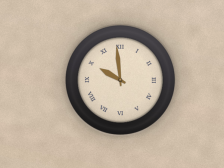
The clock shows 9:59
